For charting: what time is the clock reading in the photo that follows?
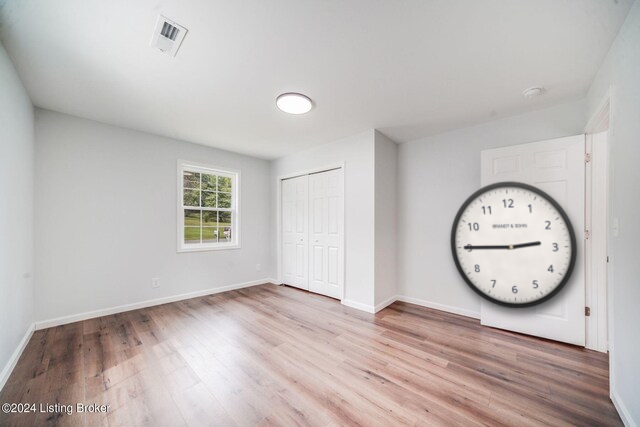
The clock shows 2:45
